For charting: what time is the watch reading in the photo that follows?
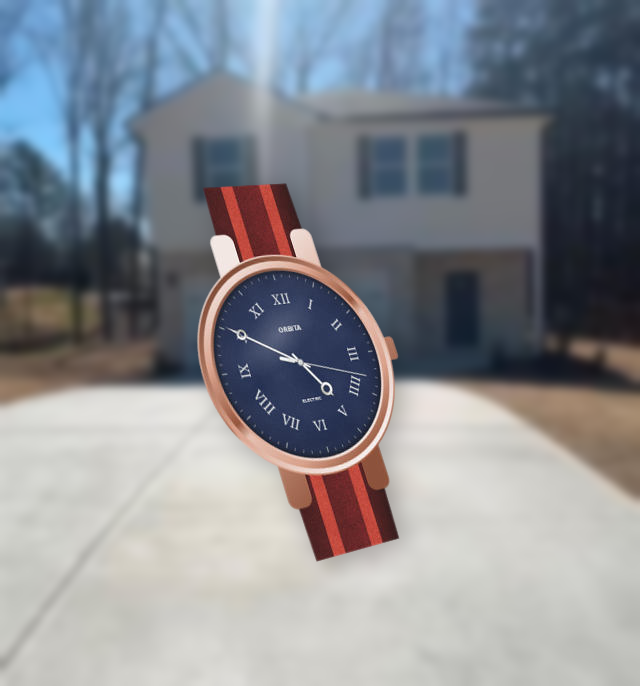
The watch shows 4:50:18
